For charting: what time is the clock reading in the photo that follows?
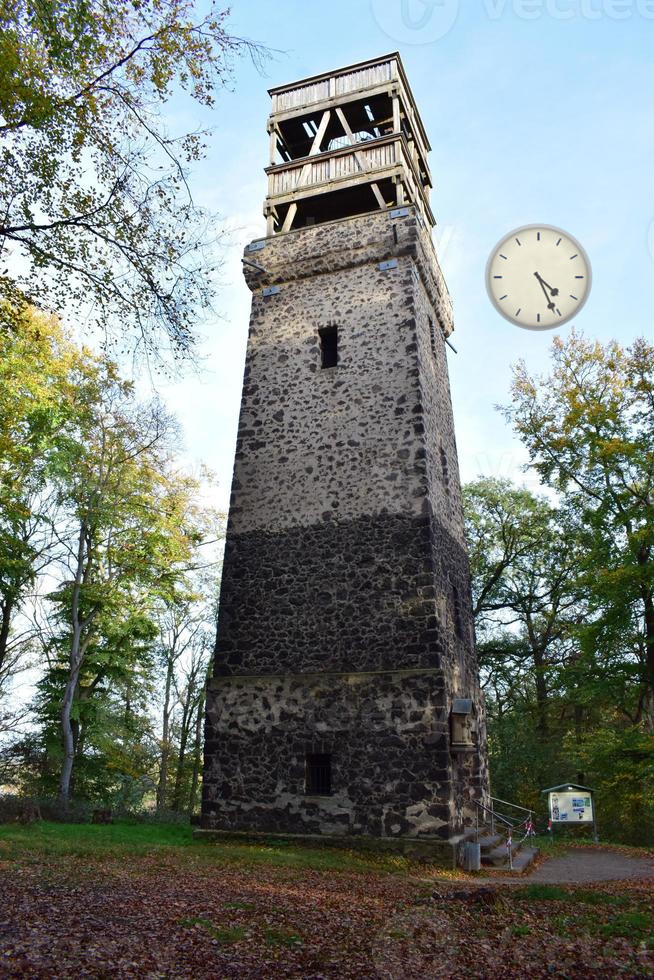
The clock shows 4:26
